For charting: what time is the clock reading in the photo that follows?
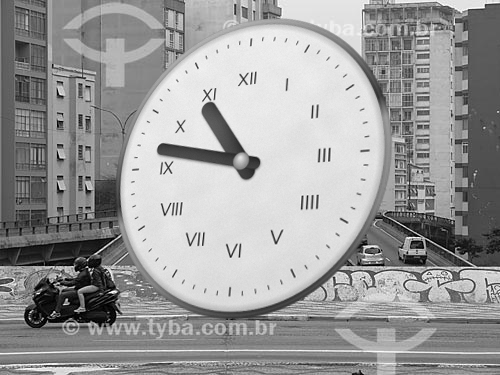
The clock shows 10:47
